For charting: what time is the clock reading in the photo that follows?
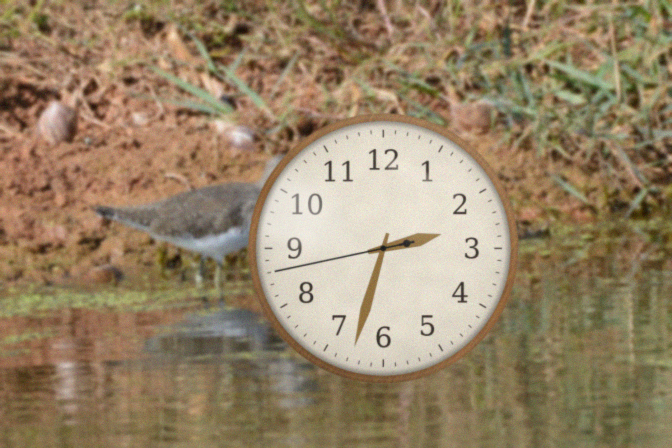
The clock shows 2:32:43
